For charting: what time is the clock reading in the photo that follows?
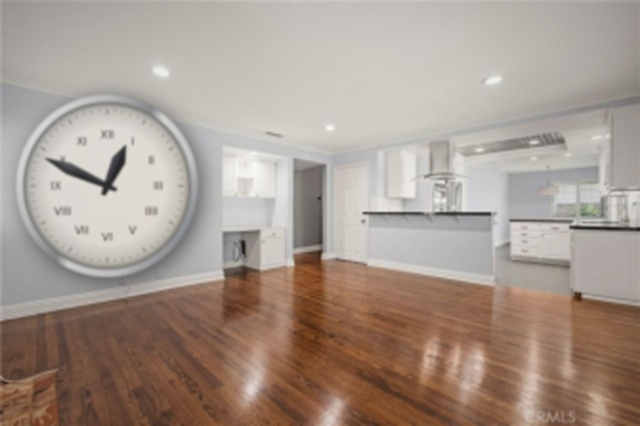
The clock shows 12:49
